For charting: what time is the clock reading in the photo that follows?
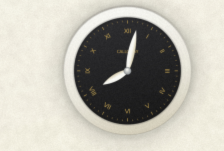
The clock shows 8:02
